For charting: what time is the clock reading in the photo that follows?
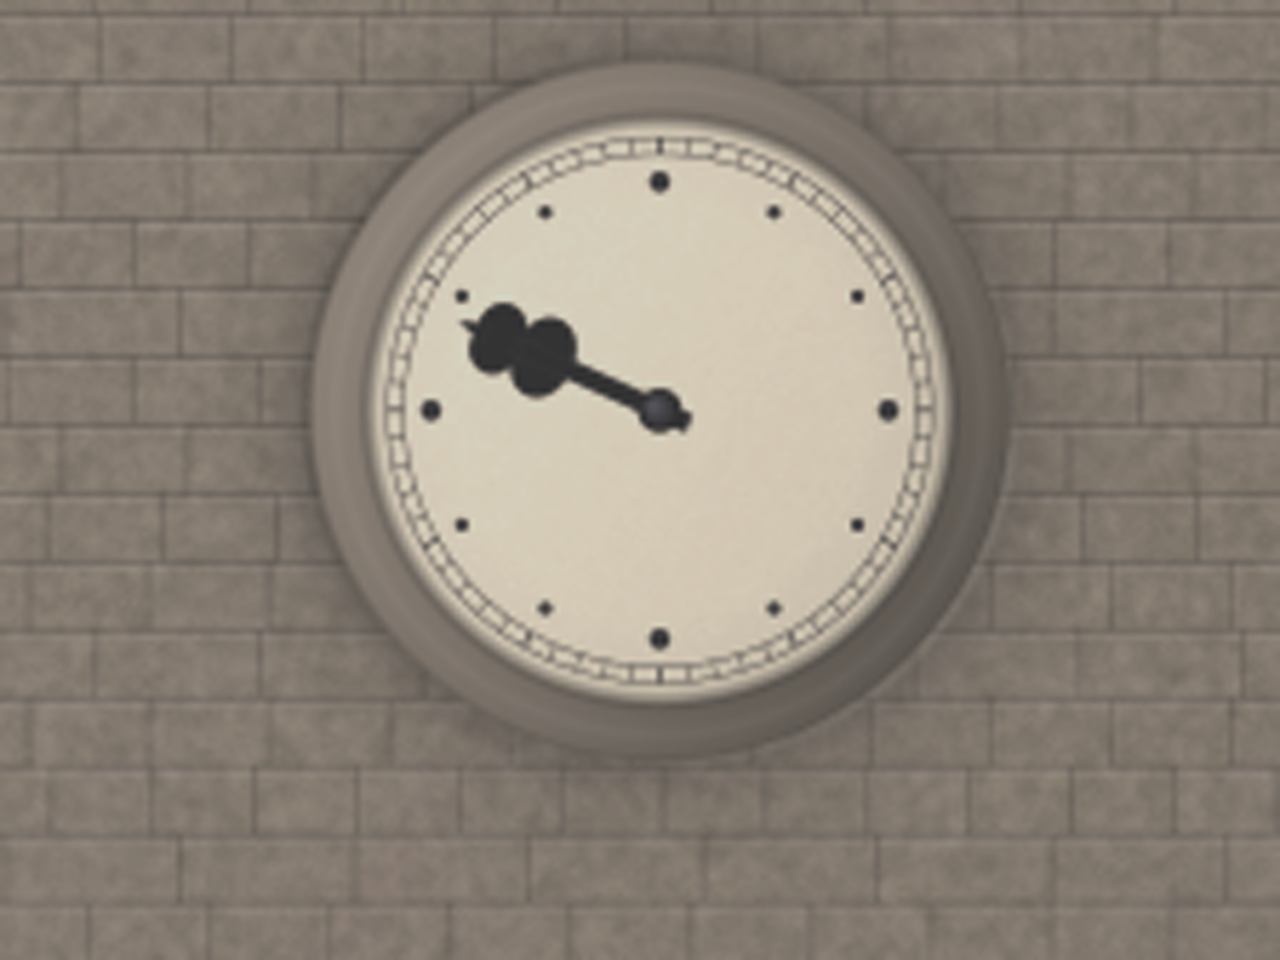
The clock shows 9:49
